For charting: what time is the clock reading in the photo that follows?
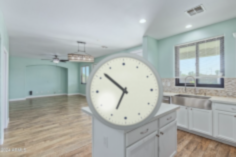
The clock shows 6:52
